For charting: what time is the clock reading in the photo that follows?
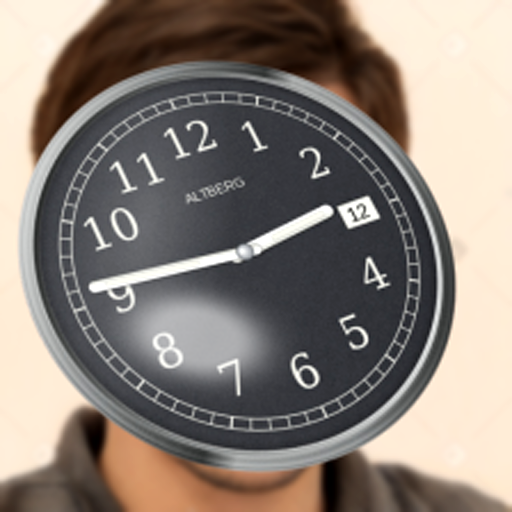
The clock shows 2:46
